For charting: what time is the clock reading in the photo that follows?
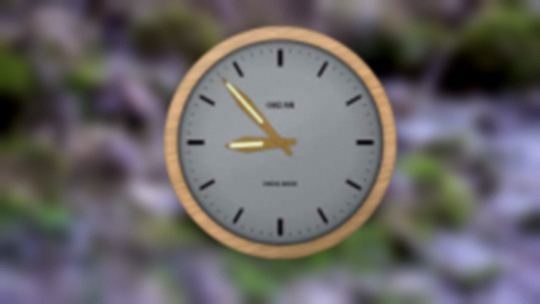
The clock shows 8:53
